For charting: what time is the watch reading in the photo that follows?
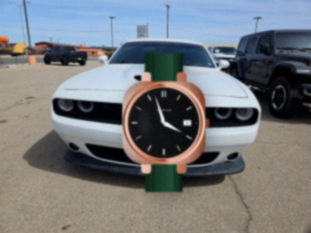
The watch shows 3:57
